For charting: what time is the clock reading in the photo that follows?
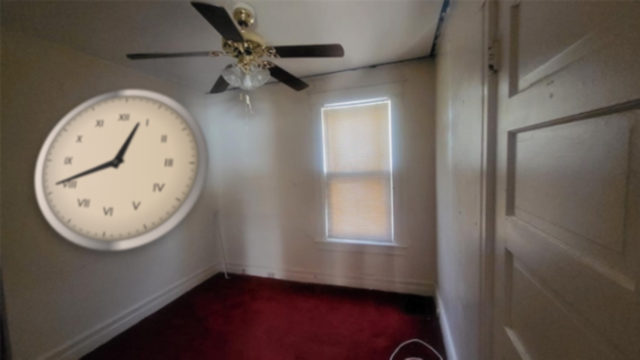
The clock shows 12:41
